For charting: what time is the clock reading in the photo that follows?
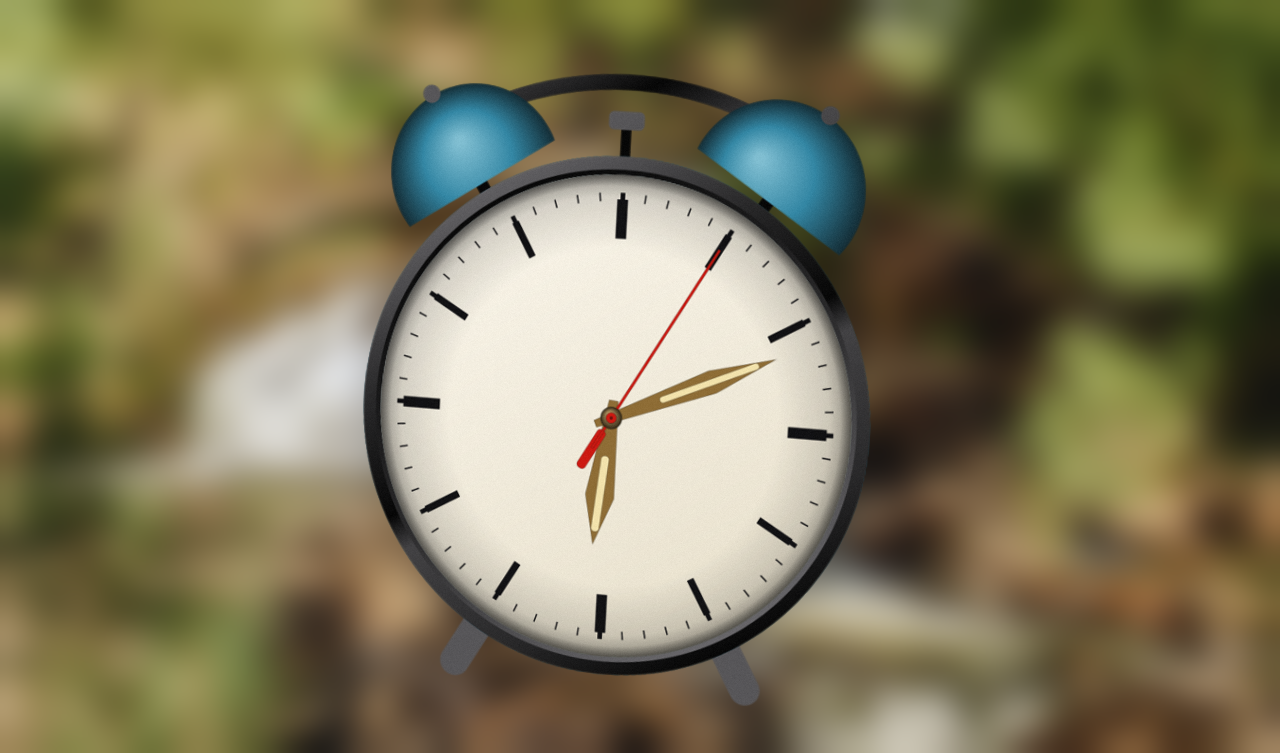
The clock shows 6:11:05
